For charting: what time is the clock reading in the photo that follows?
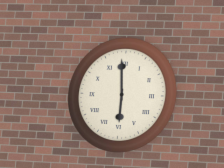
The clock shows 5:59
